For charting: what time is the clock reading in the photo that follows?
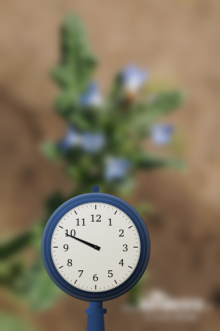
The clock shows 9:49
